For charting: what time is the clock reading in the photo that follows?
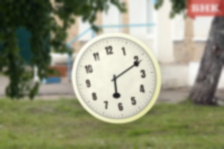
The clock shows 6:11
